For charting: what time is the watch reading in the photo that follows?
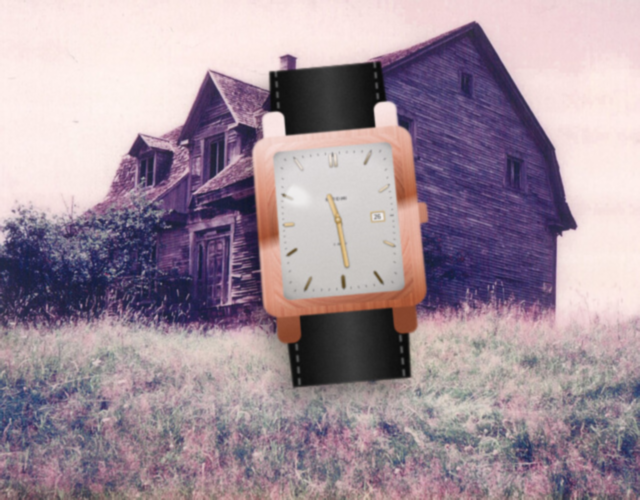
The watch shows 11:29
